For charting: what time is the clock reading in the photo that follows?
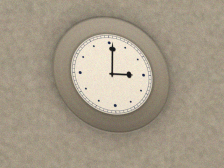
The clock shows 3:01
